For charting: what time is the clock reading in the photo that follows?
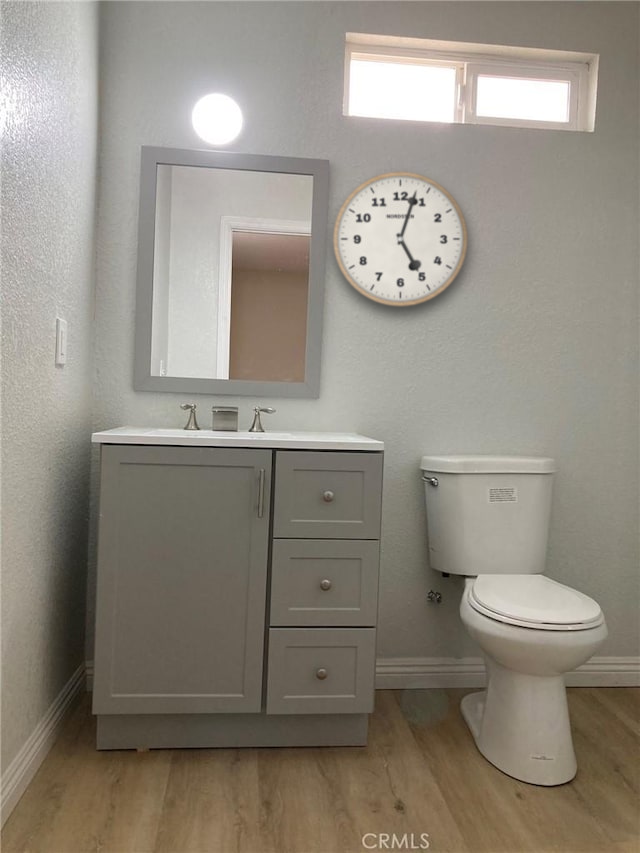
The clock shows 5:03
